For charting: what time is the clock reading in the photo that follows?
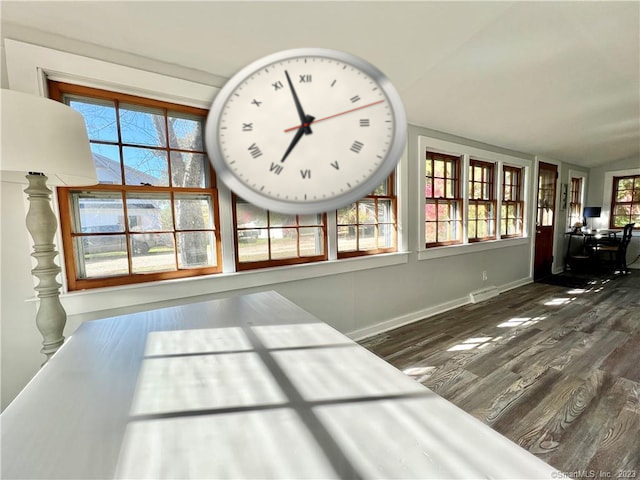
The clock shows 6:57:12
